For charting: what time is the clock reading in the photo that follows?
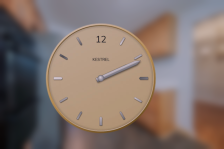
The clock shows 2:11
